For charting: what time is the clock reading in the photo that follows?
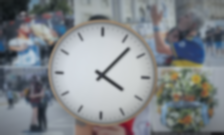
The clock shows 4:07
